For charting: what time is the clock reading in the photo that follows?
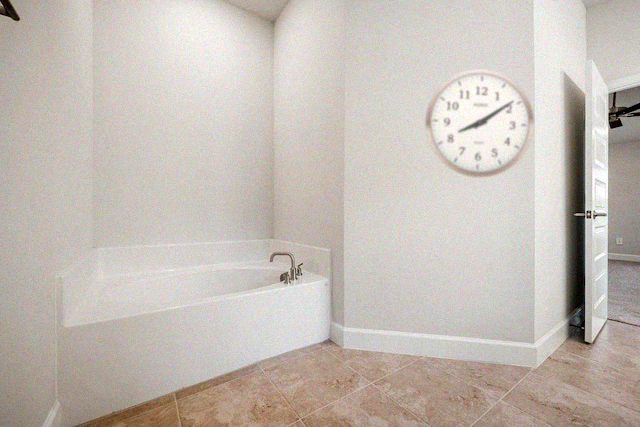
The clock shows 8:09
